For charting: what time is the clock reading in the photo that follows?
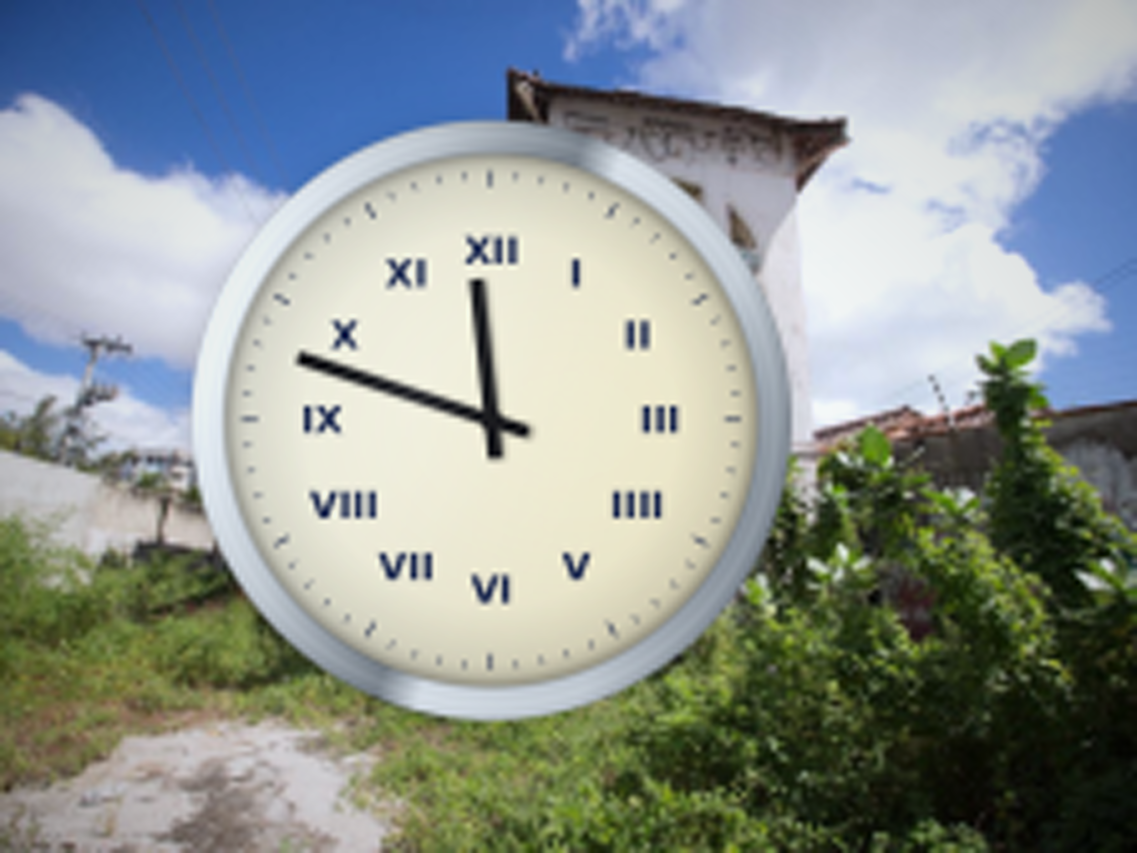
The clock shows 11:48
